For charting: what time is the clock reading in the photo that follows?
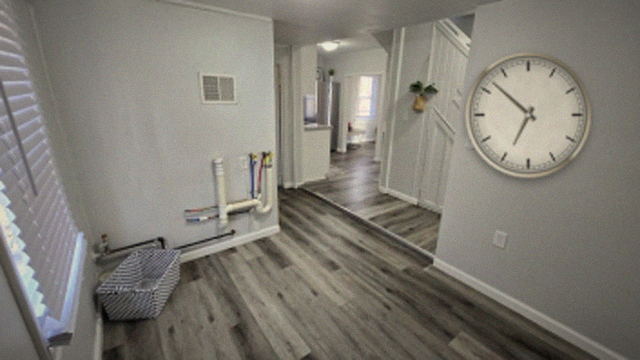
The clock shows 6:52
